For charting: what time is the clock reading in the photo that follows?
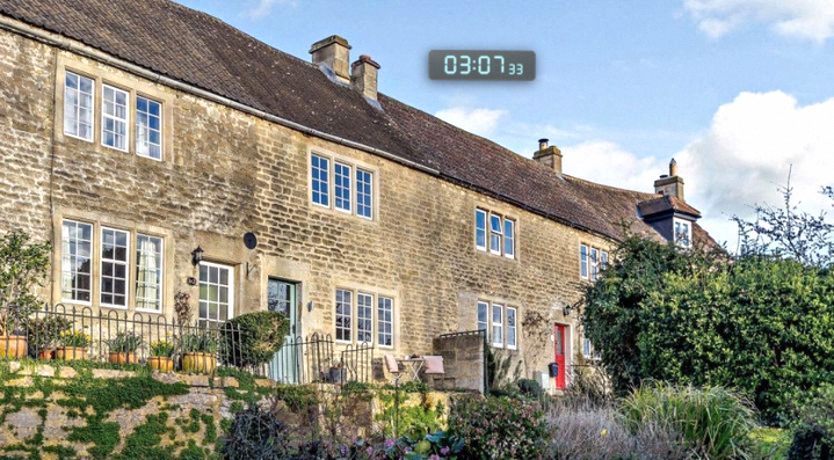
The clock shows 3:07:33
